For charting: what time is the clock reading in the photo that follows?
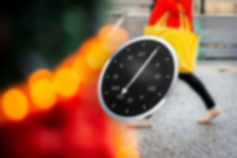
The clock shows 7:05
